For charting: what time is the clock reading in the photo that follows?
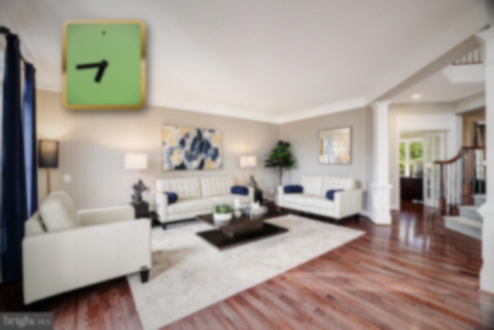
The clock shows 6:44
